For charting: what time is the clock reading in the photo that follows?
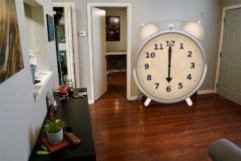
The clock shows 6:00
